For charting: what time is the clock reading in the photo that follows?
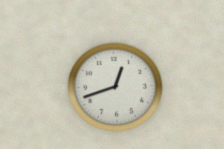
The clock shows 12:42
